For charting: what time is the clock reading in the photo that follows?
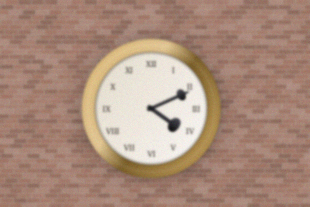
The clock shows 4:11
